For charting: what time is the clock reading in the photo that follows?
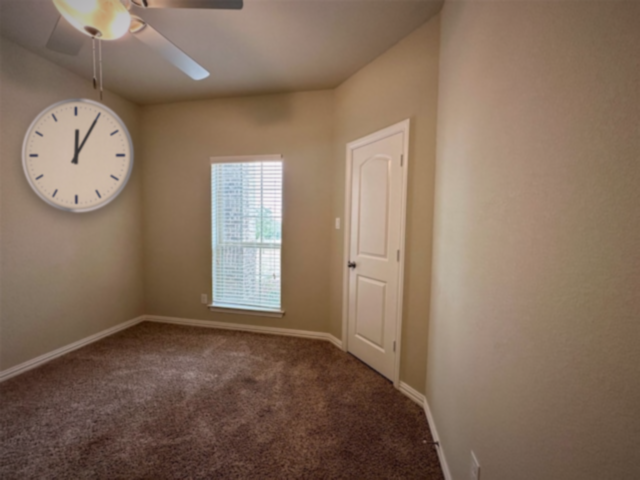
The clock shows 12:05
